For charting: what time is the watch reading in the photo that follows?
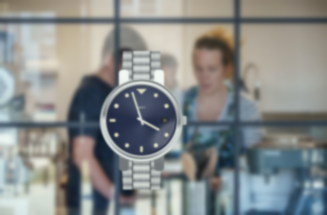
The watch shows 3:57
